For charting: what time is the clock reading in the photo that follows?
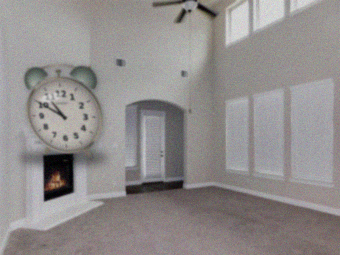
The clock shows 10:50
